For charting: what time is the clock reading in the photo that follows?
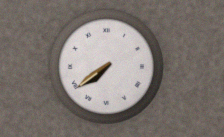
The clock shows 7:39
